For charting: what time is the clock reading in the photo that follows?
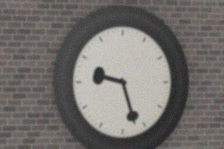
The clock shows 9:27
